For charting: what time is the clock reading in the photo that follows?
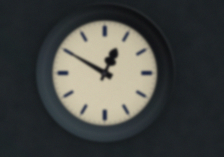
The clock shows 12:50
